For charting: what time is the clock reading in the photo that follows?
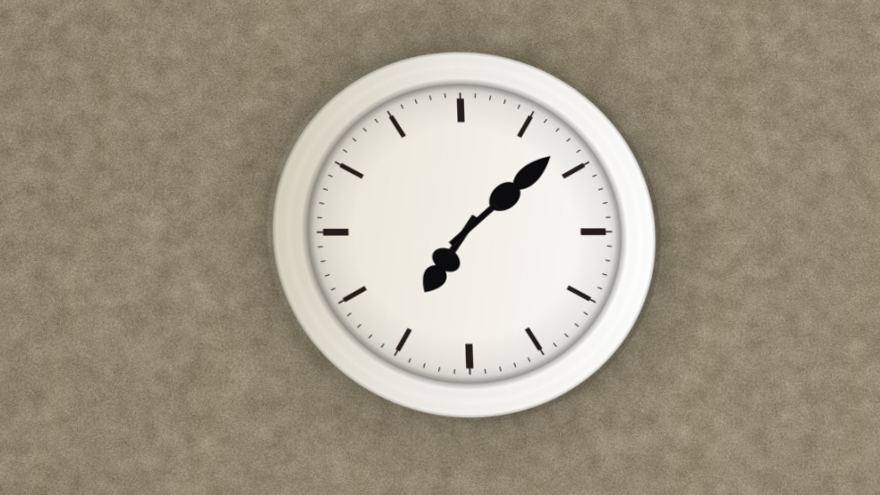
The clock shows 7:08
